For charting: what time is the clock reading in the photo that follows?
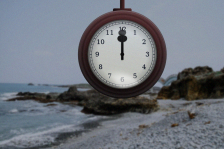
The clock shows 12:00
